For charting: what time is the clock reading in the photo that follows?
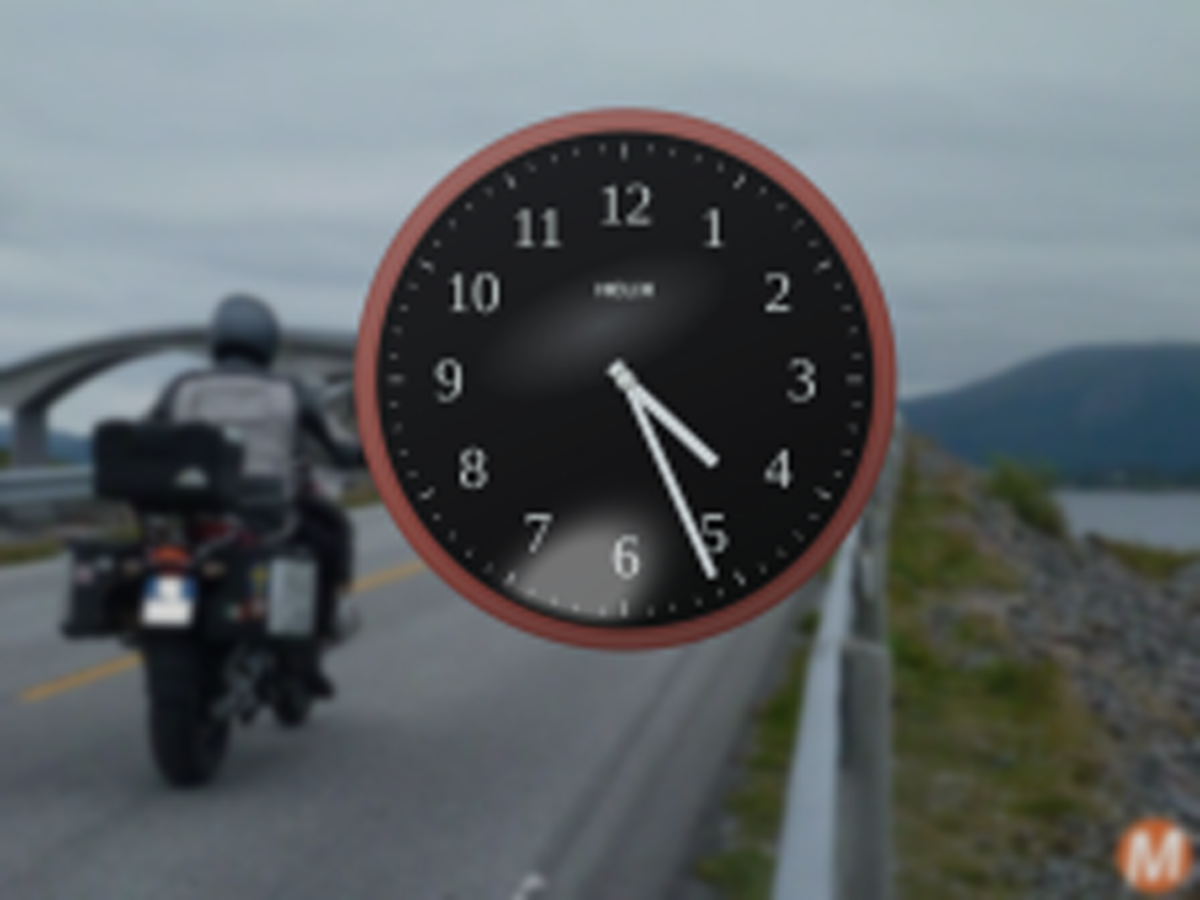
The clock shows 4:26
